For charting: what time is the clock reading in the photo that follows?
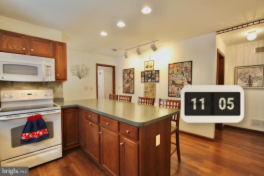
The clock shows 11:05
